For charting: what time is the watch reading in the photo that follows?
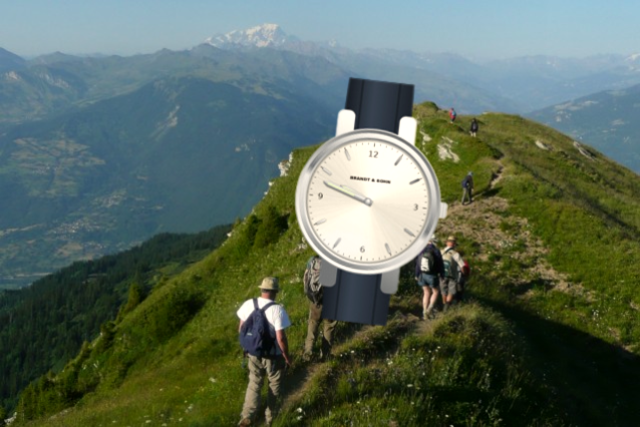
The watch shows 9:48
